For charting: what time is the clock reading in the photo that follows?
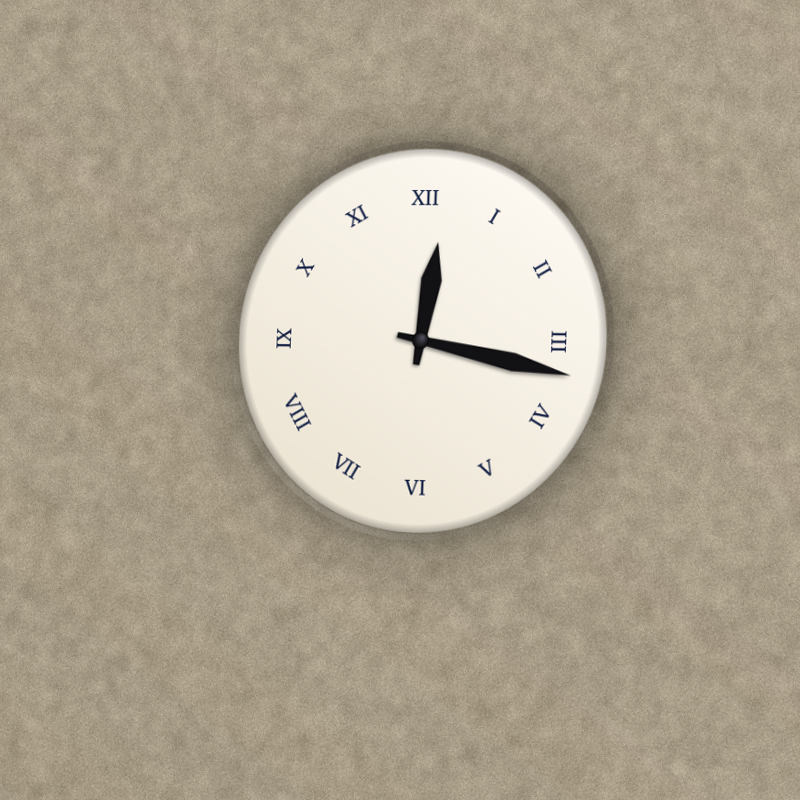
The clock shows 12:17
